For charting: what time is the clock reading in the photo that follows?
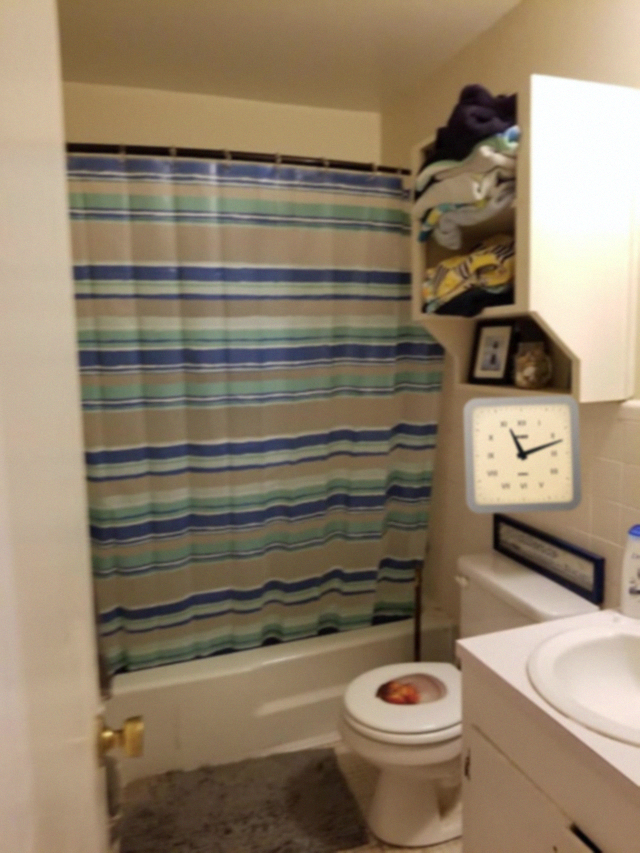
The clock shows 11:12
